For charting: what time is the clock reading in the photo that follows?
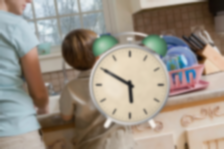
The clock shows 5:50
